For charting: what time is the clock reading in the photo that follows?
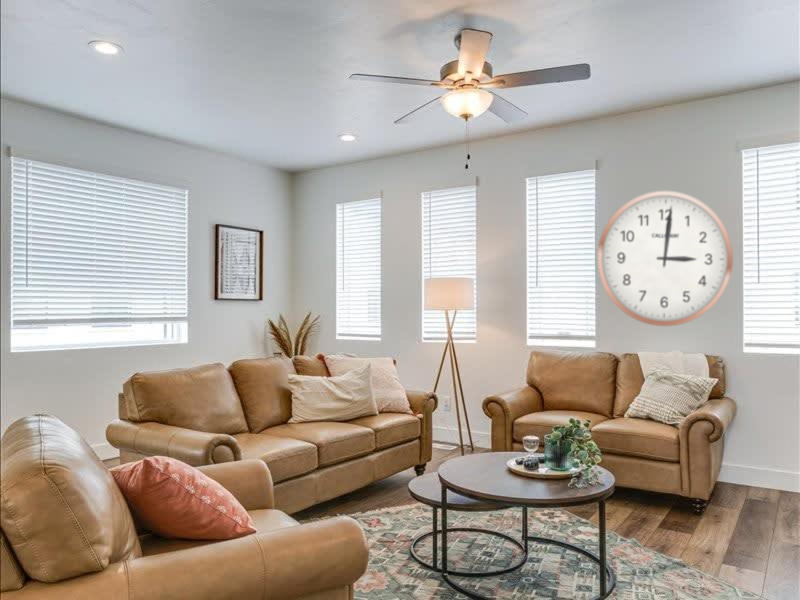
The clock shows 3:01
